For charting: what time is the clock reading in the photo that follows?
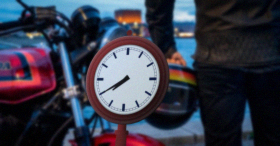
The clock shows 7:40
